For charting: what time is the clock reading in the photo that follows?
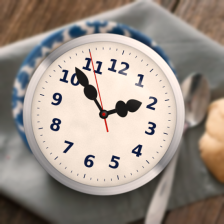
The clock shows 1:51:55
